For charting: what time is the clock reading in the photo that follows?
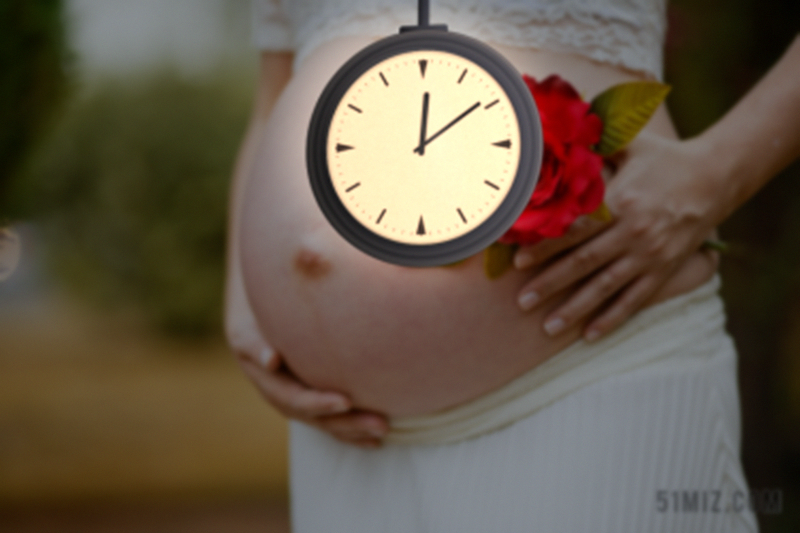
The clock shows 12:09
